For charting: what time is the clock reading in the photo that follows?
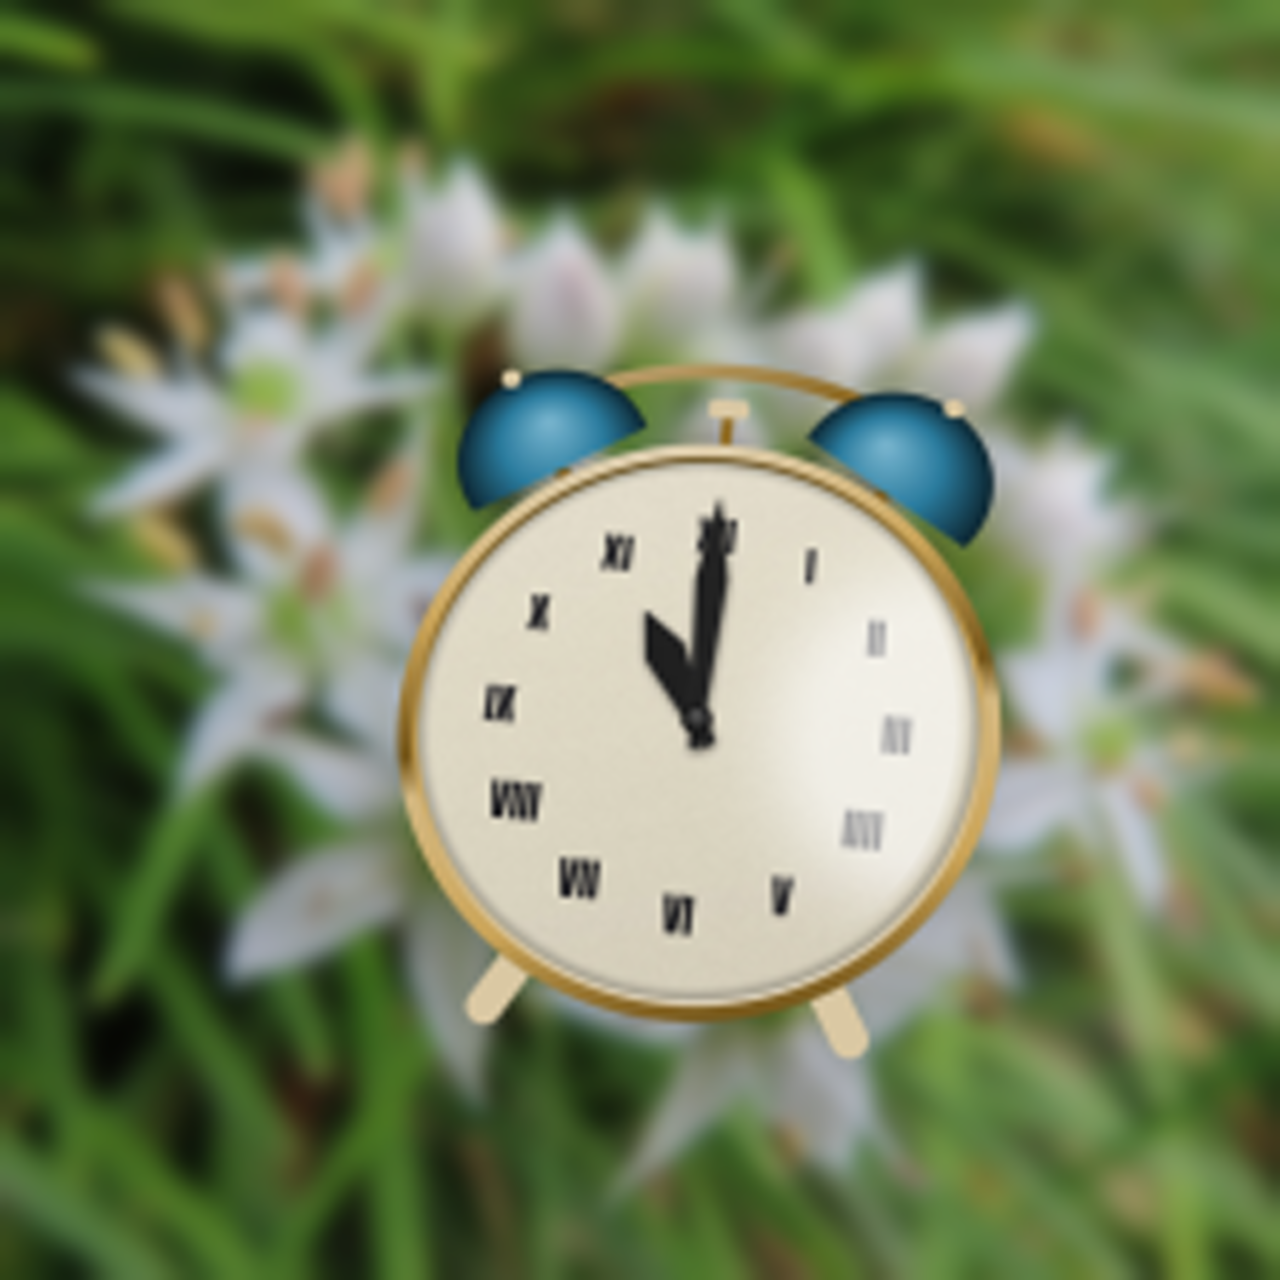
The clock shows 11:00
